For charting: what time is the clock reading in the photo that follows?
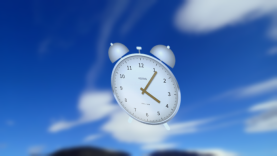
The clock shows 4:06
